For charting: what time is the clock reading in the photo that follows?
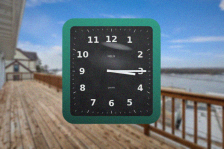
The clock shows 3:15
